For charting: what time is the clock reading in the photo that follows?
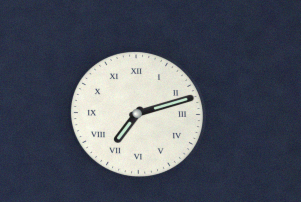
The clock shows 7:12
